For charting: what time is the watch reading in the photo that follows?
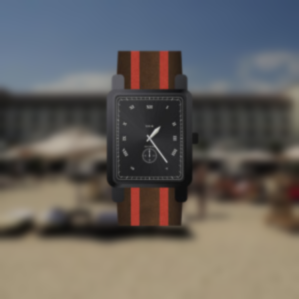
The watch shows 1:24
